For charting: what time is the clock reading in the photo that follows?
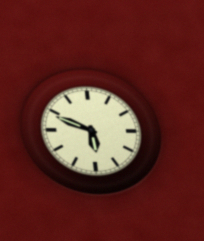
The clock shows 5:49
